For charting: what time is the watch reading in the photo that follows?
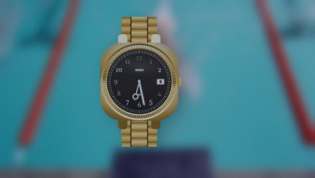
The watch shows 6:28
